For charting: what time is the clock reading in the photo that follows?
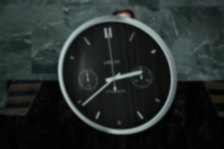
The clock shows 2:39
